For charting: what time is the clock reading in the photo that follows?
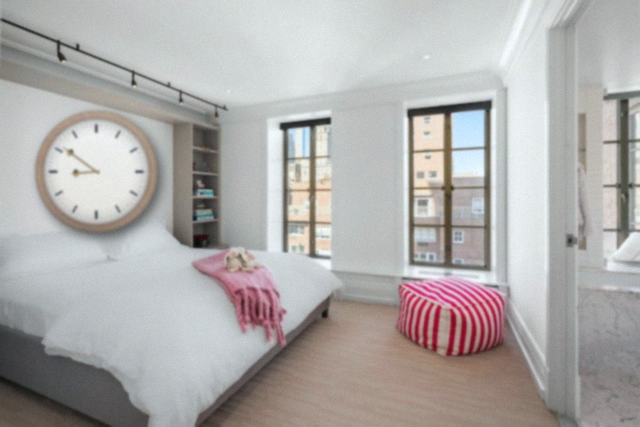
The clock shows 8:51
